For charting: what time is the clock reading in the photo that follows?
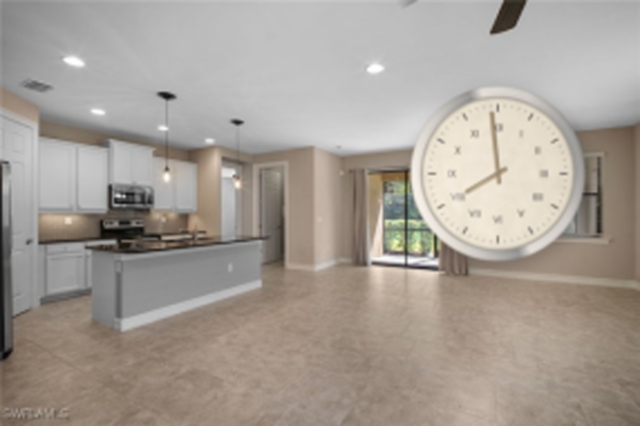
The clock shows 7:59
